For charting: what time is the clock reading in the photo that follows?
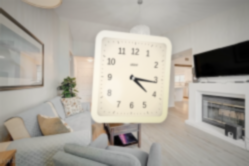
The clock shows 4:16
